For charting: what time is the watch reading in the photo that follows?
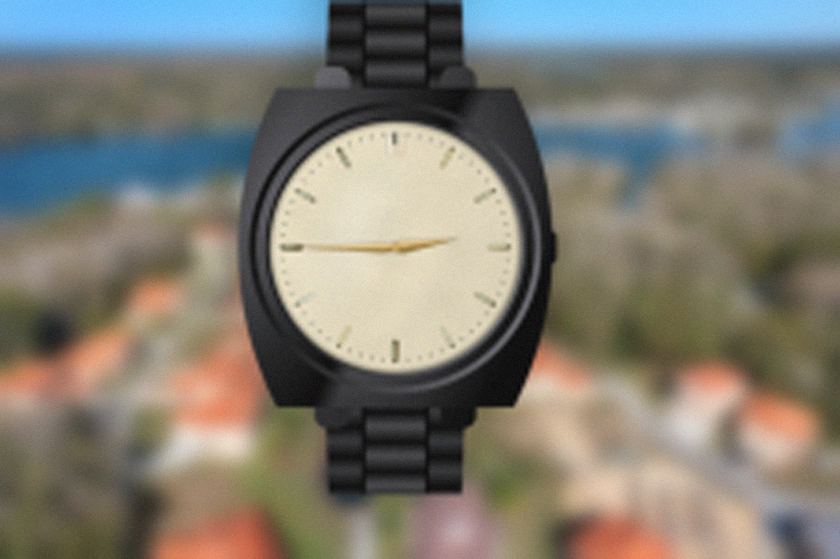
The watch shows 2:45
